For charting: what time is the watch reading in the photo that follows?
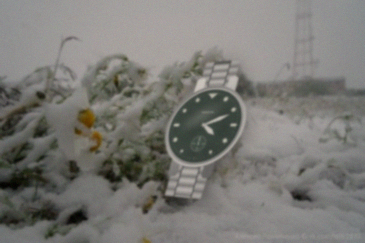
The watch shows 4:11
